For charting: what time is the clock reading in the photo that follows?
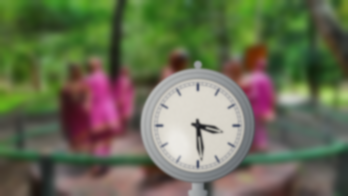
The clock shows 3:29
